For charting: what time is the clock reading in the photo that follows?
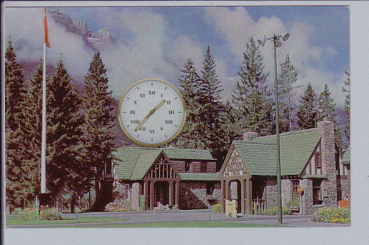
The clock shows 1:37
